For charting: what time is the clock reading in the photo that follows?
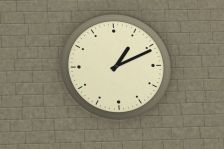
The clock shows 1:11
